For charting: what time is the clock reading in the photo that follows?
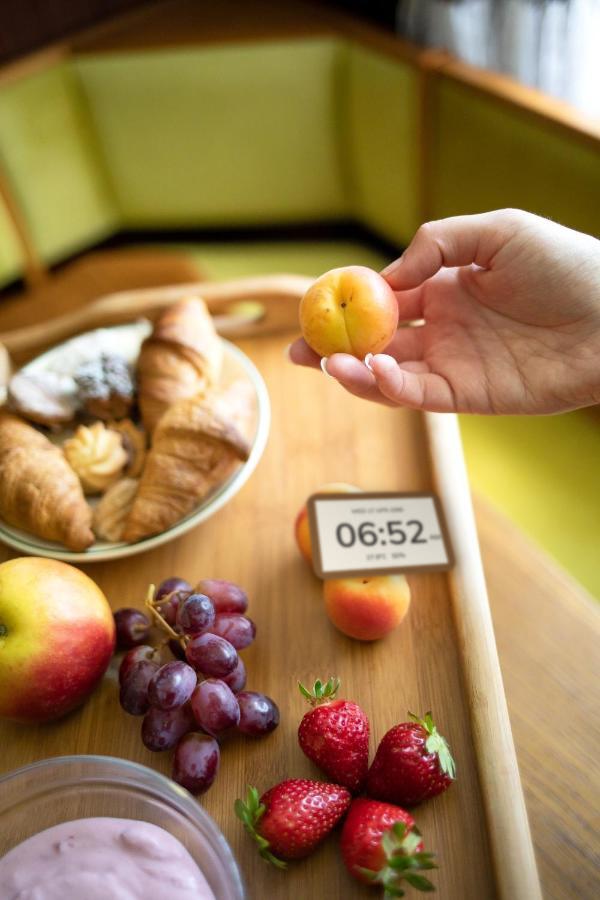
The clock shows 6:52
